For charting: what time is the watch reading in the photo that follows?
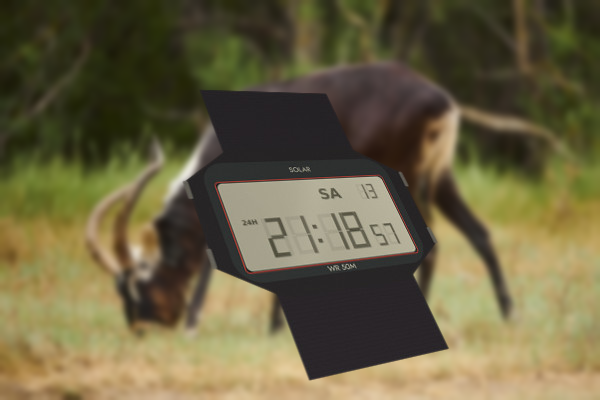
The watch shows 21:18:57
